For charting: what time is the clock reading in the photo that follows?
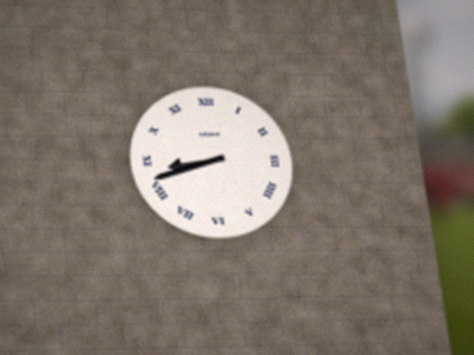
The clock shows 8:42
